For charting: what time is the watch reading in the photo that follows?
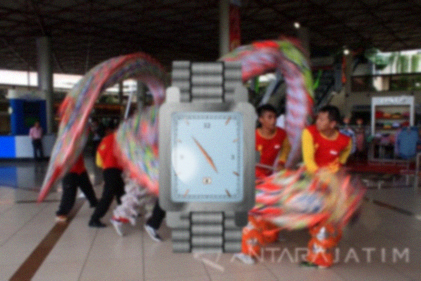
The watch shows 4:54
